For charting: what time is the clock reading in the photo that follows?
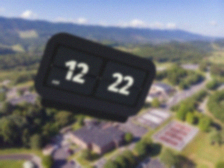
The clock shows 12:22
